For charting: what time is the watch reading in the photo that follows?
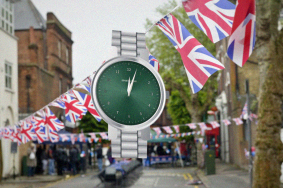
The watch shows 12:03
